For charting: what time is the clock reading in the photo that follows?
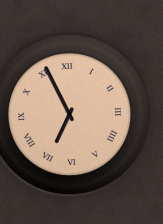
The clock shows 6:56
